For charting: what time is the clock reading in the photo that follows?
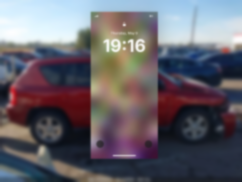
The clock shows 19:16
